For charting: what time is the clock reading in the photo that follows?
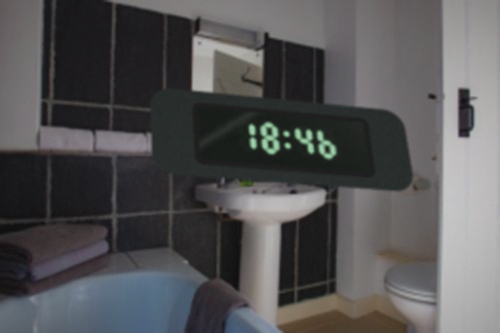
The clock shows 18:46
